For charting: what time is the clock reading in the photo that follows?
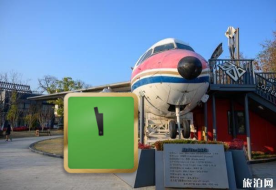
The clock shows 11:58
